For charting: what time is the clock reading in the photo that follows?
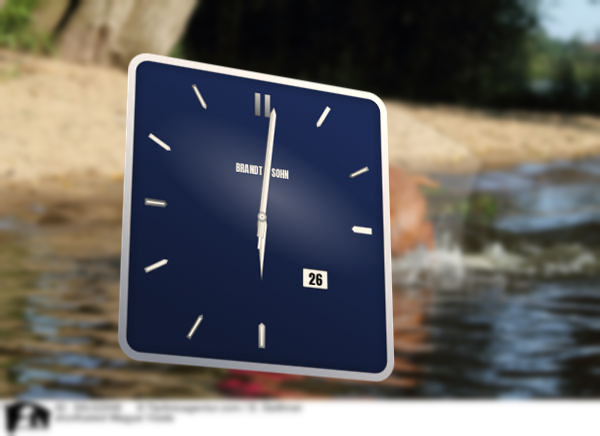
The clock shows 6:01:01
